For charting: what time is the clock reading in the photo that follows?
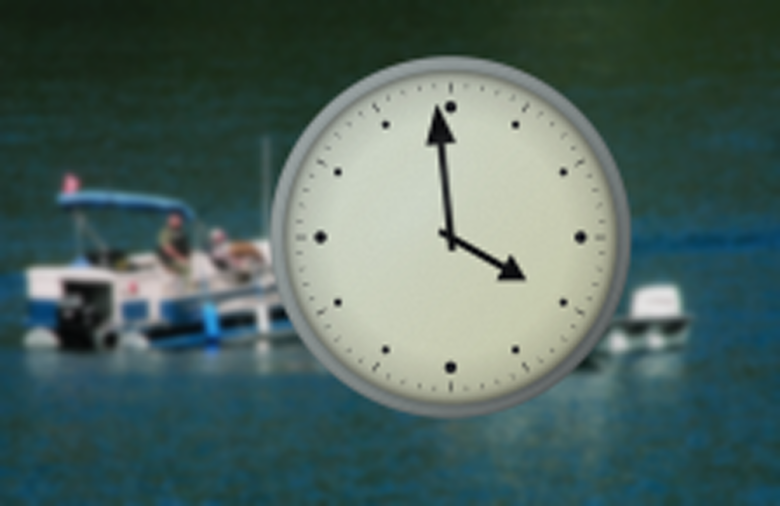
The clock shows 3:59
